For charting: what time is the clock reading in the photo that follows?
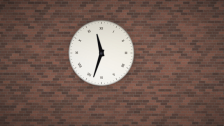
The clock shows 11:33
